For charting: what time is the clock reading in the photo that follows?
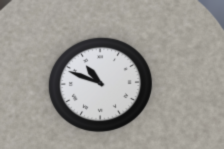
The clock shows 10:49
